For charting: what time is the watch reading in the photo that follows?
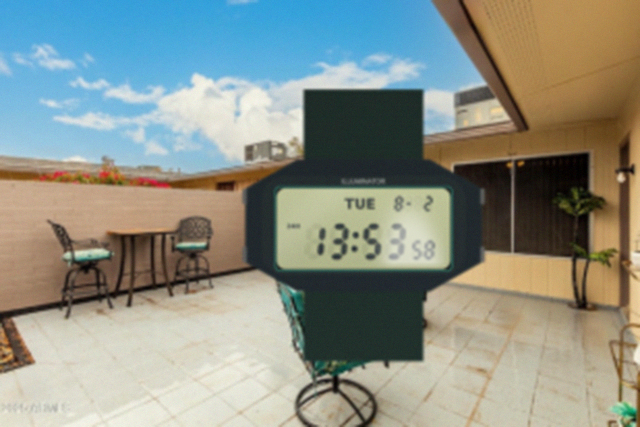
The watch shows 13:53:58
